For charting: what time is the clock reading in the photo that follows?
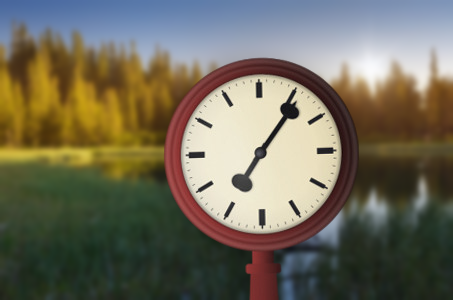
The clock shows 7:06
